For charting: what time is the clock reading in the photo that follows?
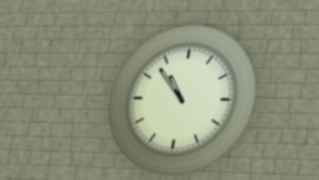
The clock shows 10:53
